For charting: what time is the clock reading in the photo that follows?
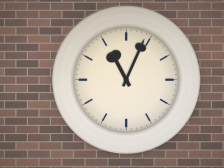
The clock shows 11:04
